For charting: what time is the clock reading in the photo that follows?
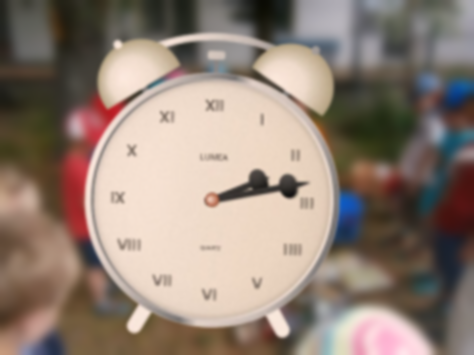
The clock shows 2:13
